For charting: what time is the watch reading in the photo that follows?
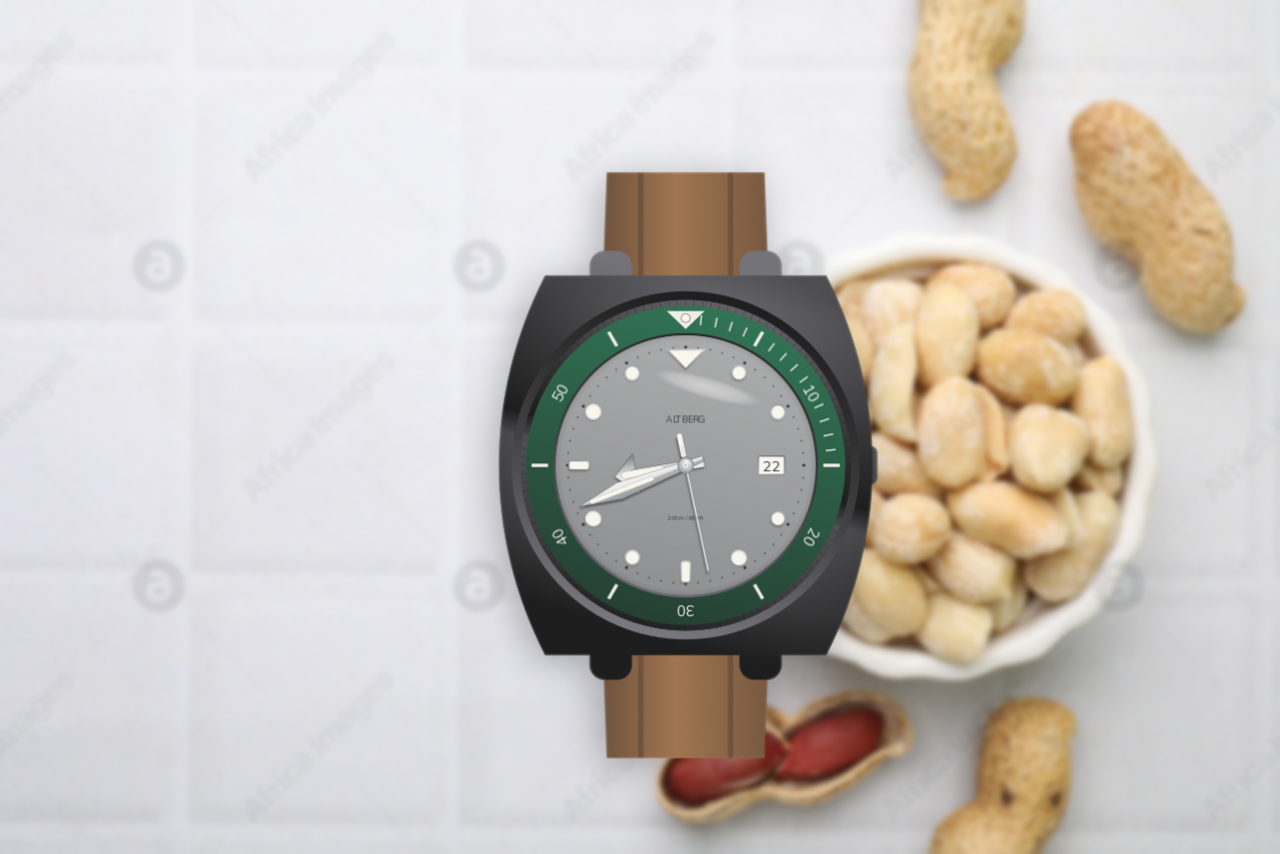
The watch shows 8:41:28
